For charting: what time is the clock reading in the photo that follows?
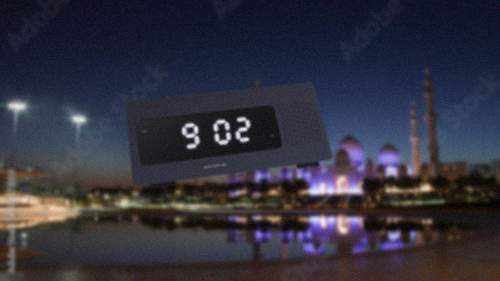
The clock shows 9:02
